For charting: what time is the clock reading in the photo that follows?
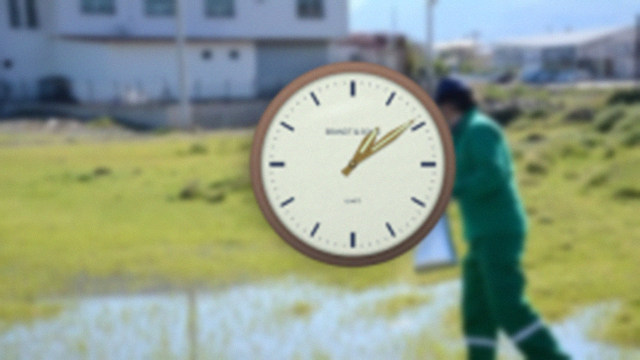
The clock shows 1:09
